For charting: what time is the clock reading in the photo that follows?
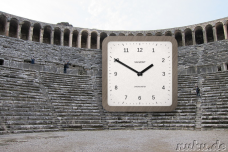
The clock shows 1:50
